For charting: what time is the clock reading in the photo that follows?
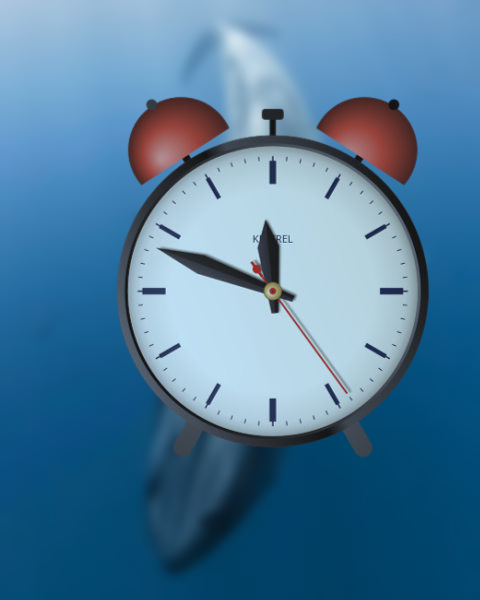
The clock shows 11:48:24
